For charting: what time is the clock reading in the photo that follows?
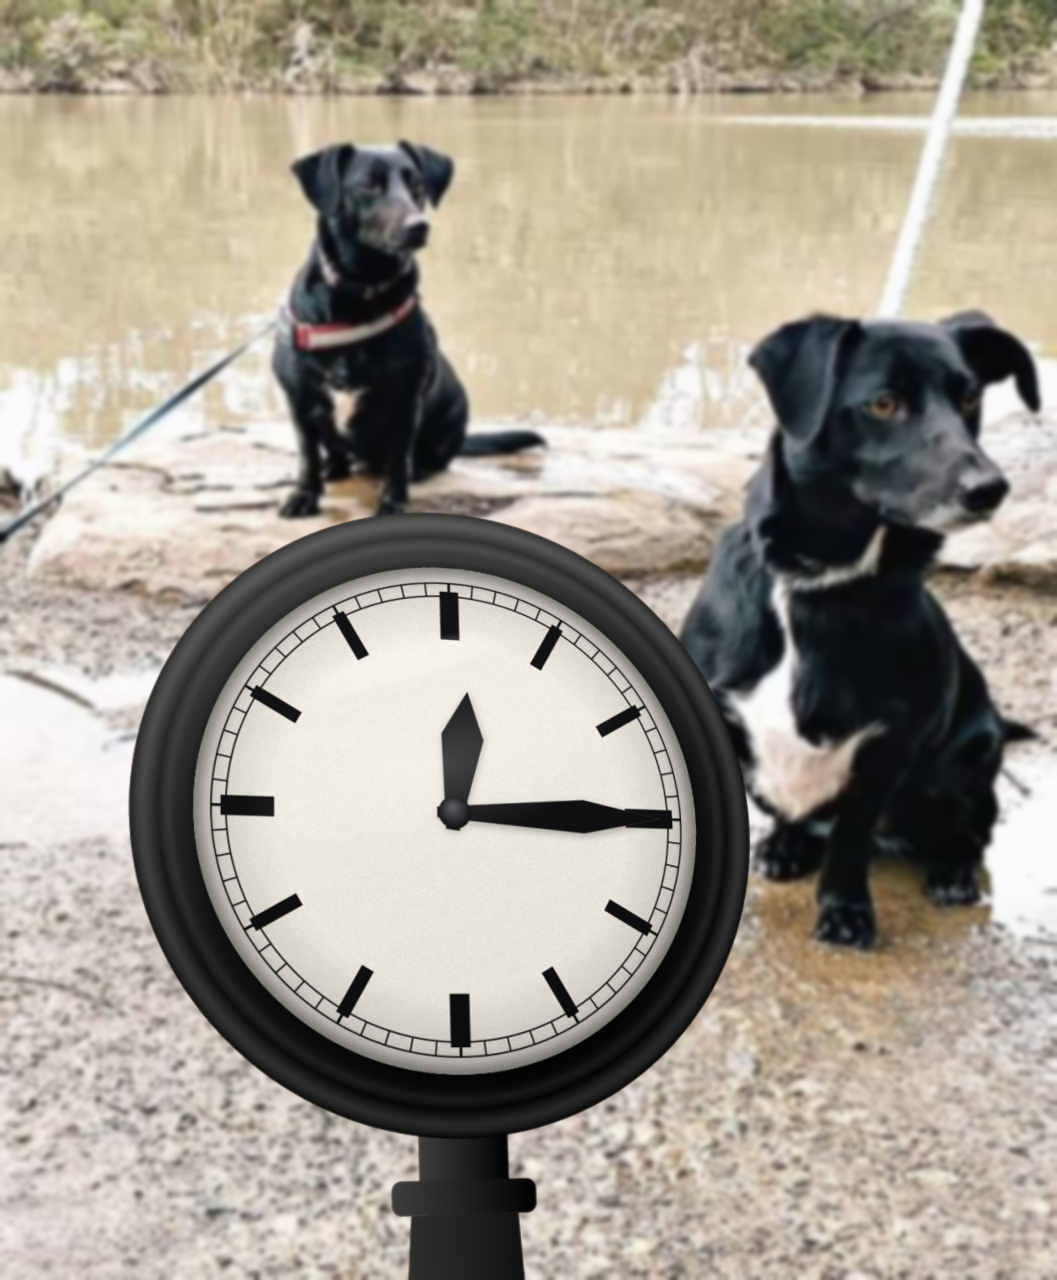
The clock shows 12:15
